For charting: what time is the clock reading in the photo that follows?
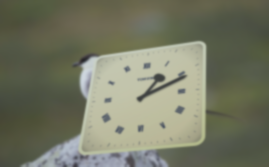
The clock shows 1:11
